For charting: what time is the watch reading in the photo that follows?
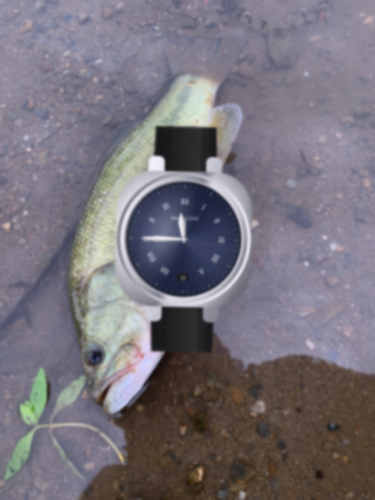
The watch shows 11:45
